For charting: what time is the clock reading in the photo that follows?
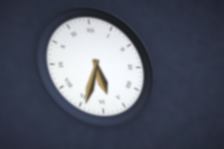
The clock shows 5:34
